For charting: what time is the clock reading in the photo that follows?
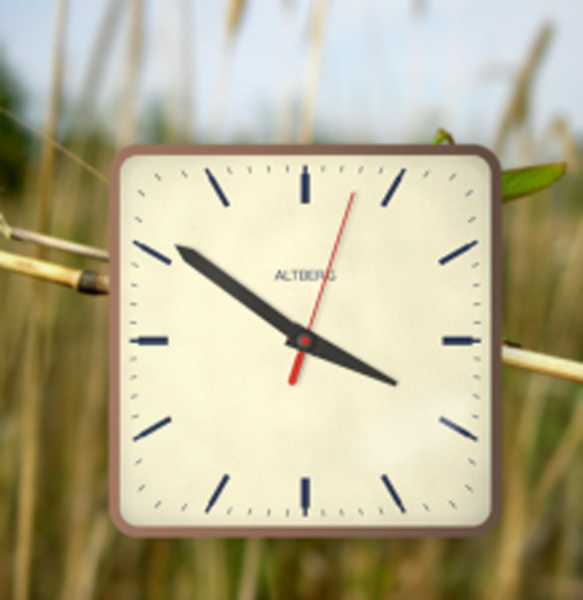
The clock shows 3:51:03
